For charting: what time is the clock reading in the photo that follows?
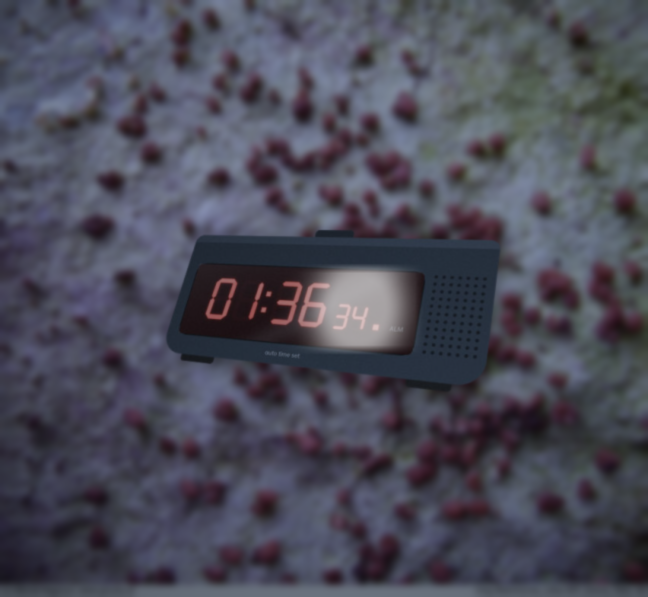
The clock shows 1:36:34
